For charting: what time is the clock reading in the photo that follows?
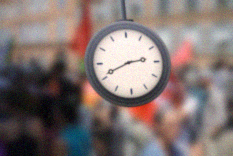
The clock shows 2:41
